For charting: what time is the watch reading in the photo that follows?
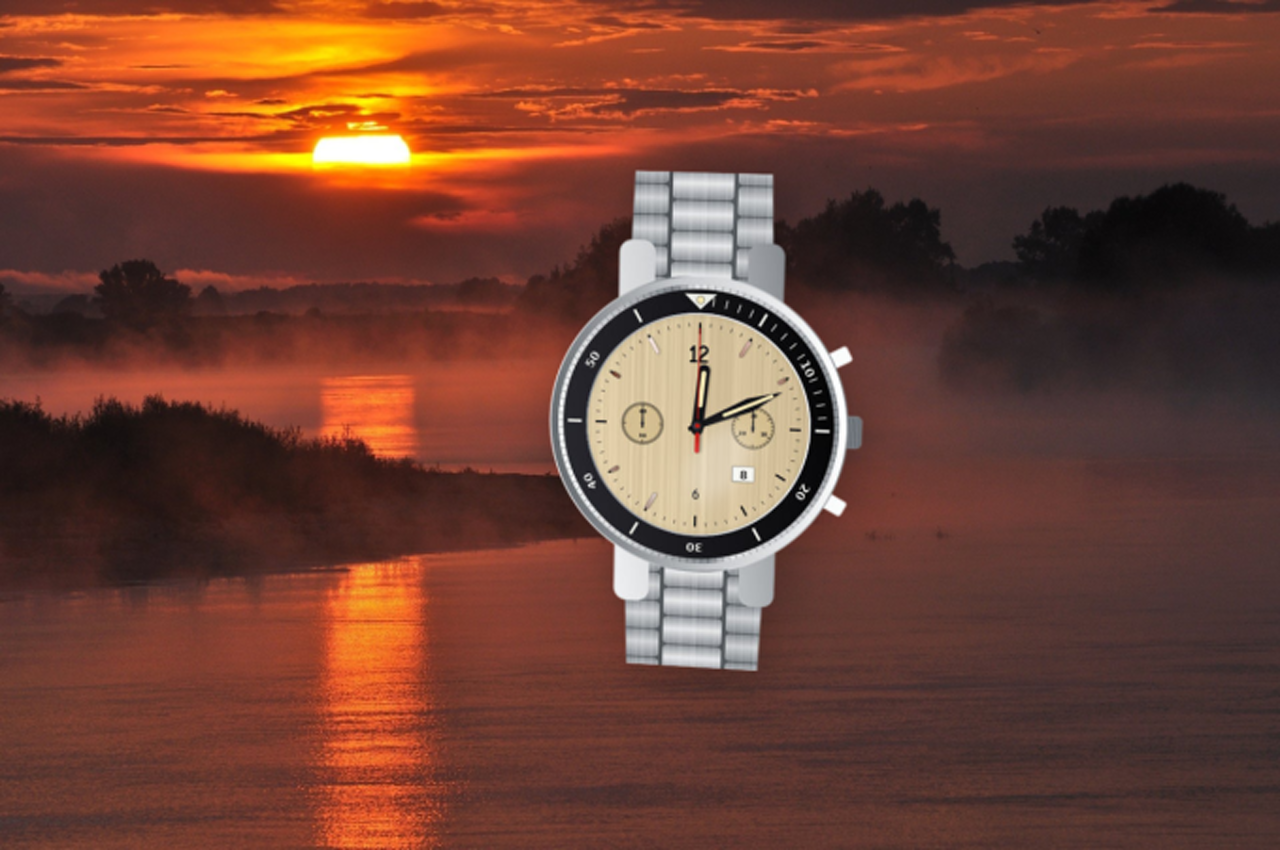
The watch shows 12:11
